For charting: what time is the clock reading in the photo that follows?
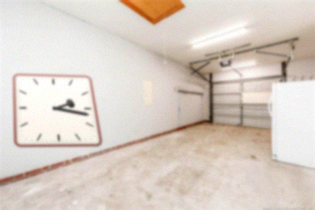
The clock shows 2:17
